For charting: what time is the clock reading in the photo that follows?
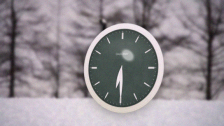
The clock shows 6:30
